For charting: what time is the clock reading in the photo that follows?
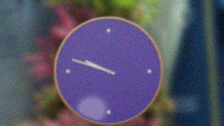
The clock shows 9:48
